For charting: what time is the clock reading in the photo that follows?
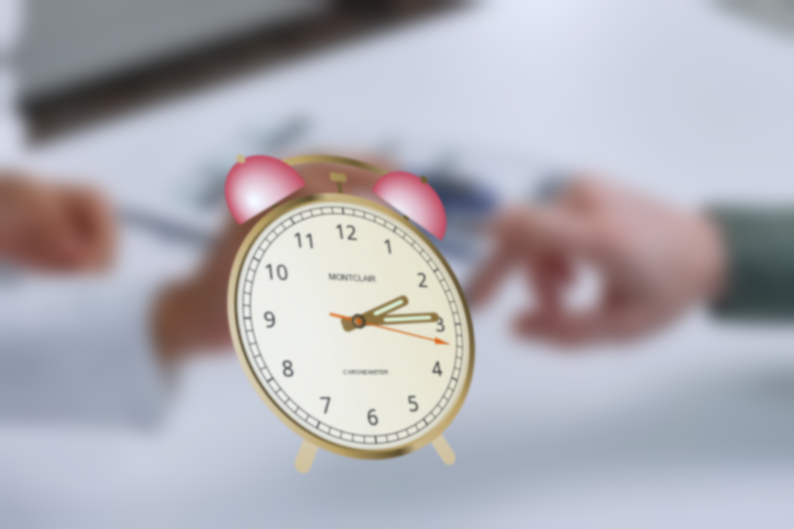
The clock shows 2:14:17
